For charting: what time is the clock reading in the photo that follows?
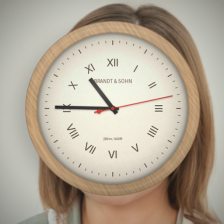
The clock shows 10:45:13
